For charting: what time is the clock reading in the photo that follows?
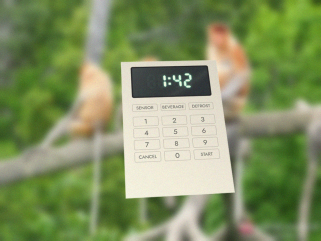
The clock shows 1:42
